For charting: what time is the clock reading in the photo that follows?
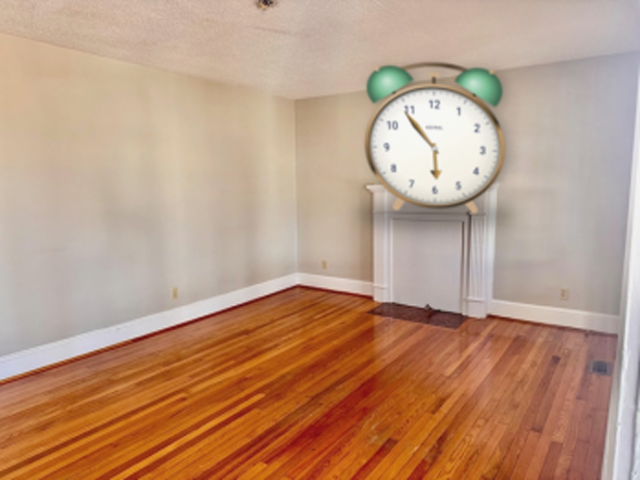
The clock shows 5:54
